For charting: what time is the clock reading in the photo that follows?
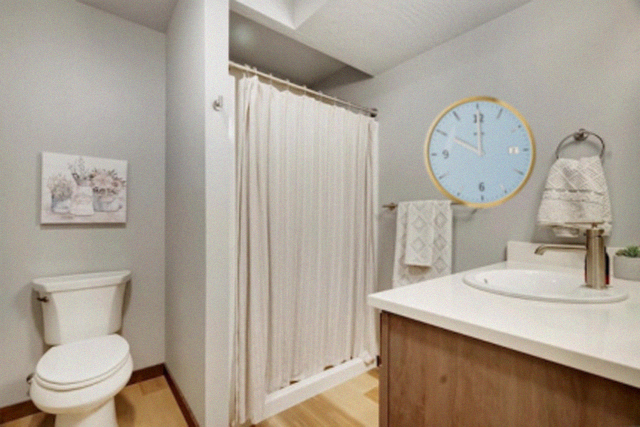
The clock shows 10:00
